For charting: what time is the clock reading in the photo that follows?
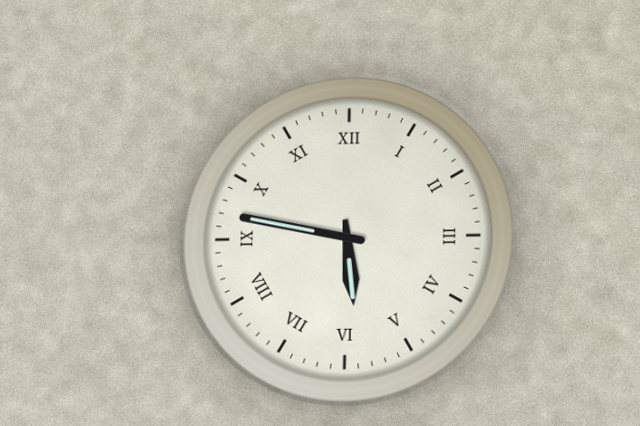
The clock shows 5:47
